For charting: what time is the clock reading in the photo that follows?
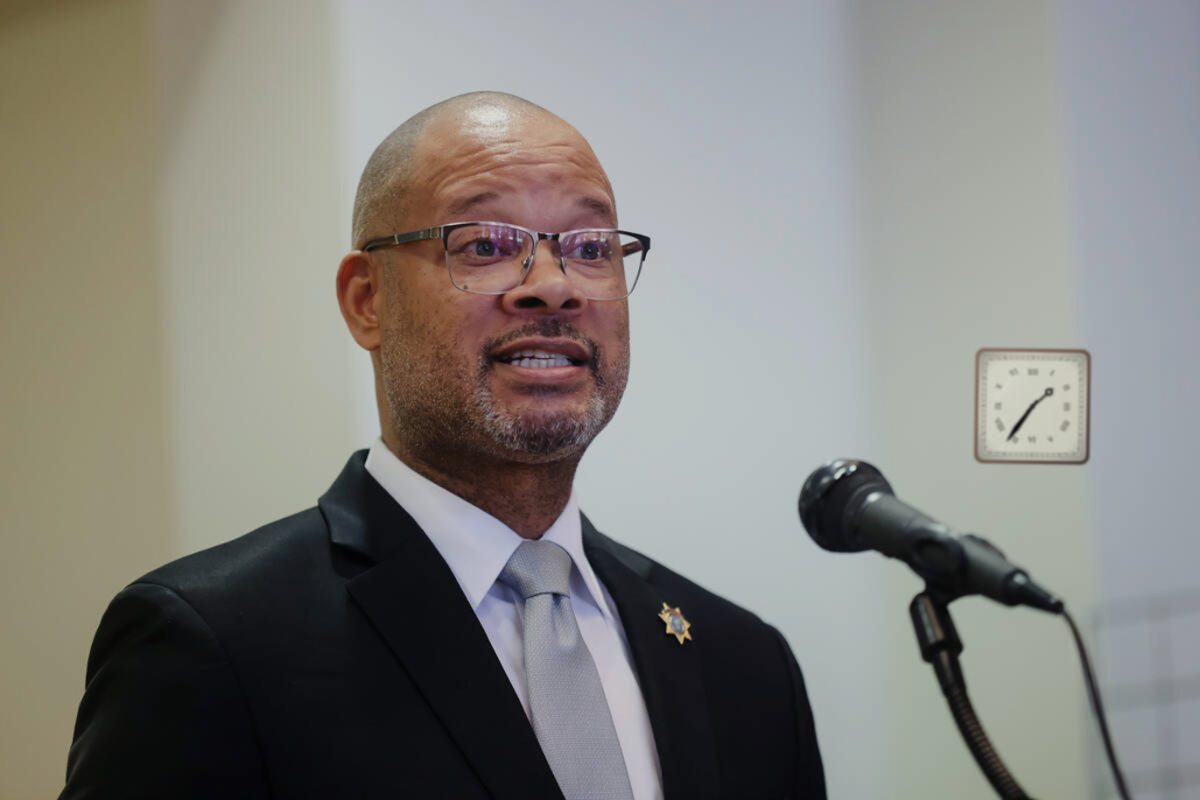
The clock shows 1:36
